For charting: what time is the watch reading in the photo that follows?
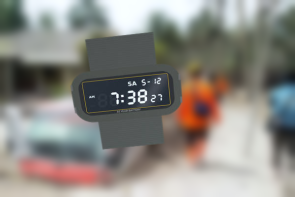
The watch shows 7:38:27
